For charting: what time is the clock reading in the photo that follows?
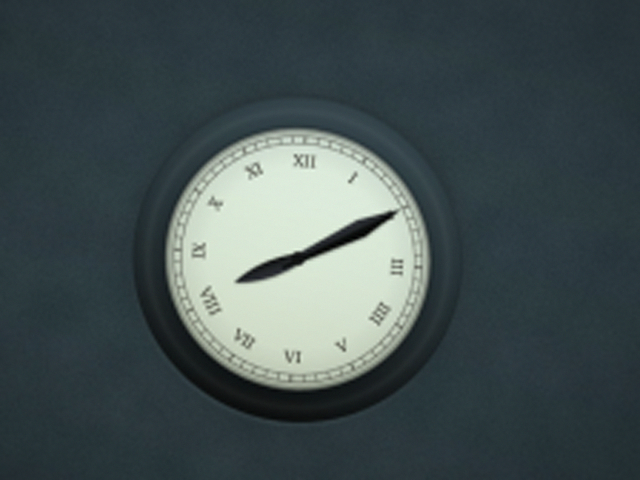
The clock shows 8:10
